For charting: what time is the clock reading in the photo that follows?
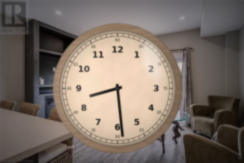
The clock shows 8:29
